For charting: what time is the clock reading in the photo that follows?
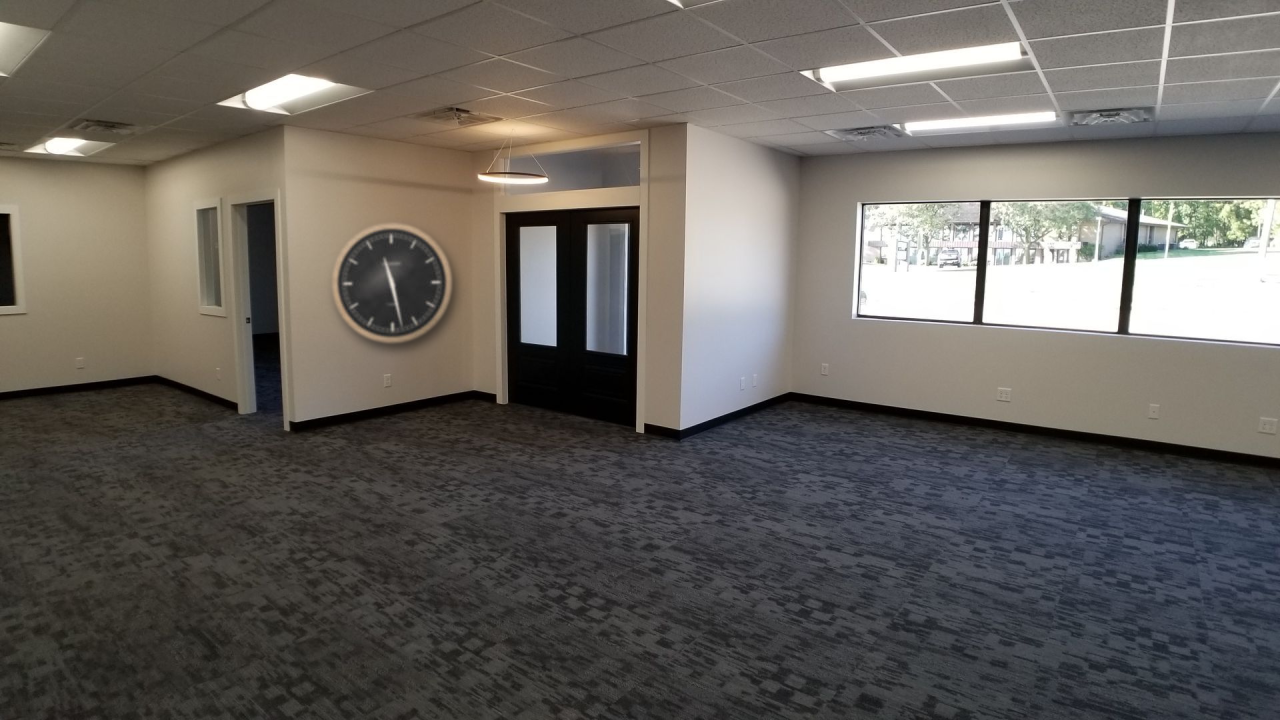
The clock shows 11:28
